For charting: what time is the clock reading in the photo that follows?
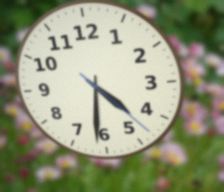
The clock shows 4:31:23
